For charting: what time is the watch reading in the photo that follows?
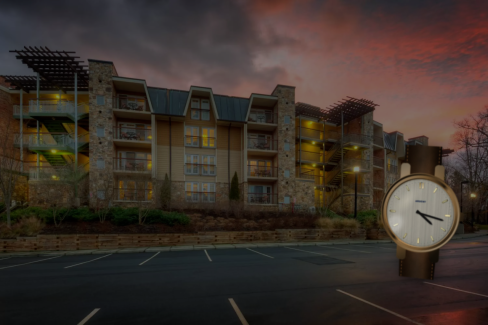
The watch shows 4:17
